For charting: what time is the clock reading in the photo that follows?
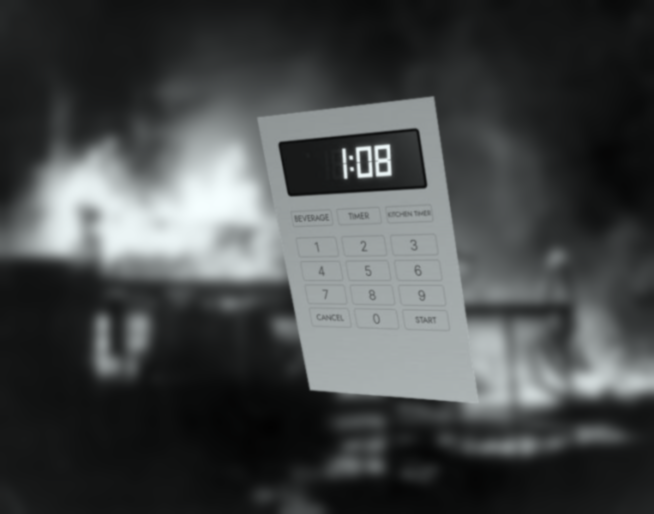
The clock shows 1:08
